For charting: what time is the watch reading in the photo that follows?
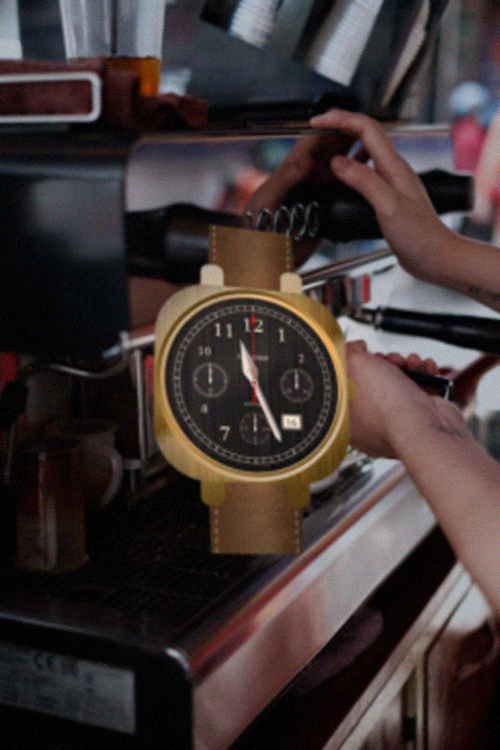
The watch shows 11:26
